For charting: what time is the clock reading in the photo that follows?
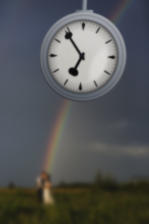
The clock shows 6:54
